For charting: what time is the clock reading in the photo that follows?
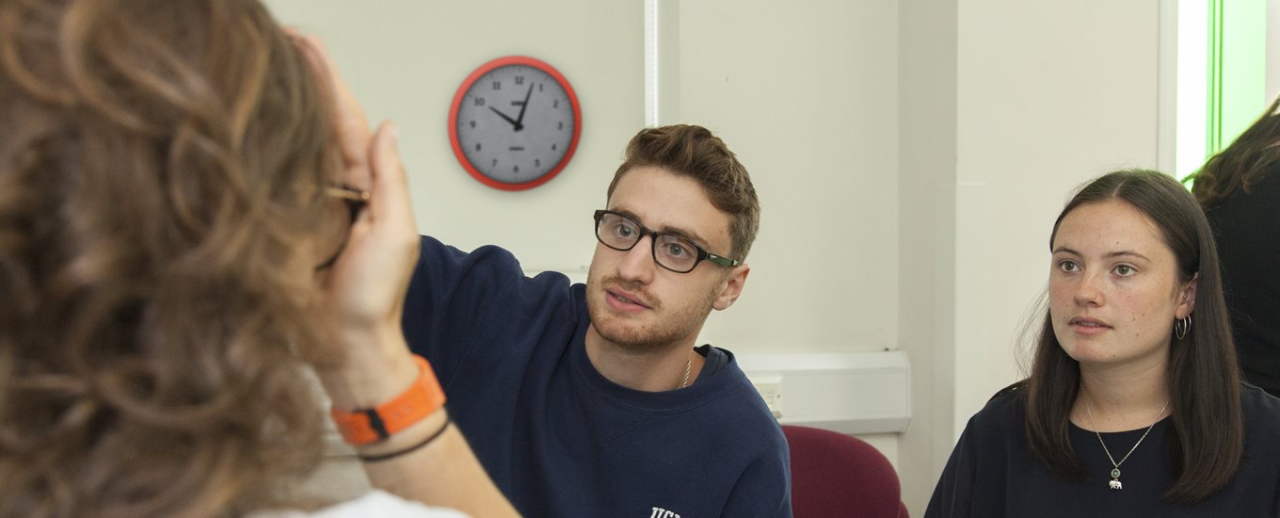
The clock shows 10:03
